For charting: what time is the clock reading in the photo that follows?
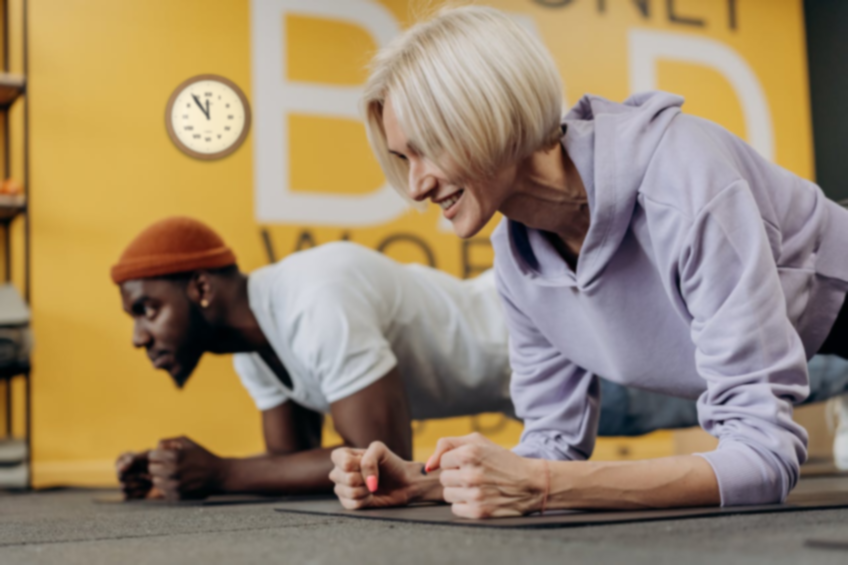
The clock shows 11:54
